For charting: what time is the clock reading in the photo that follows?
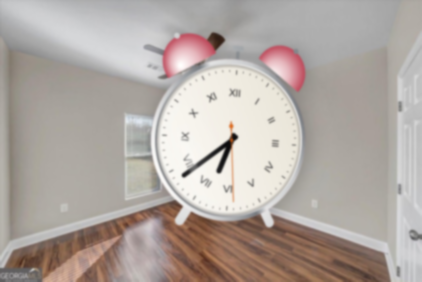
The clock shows 6:38:29
